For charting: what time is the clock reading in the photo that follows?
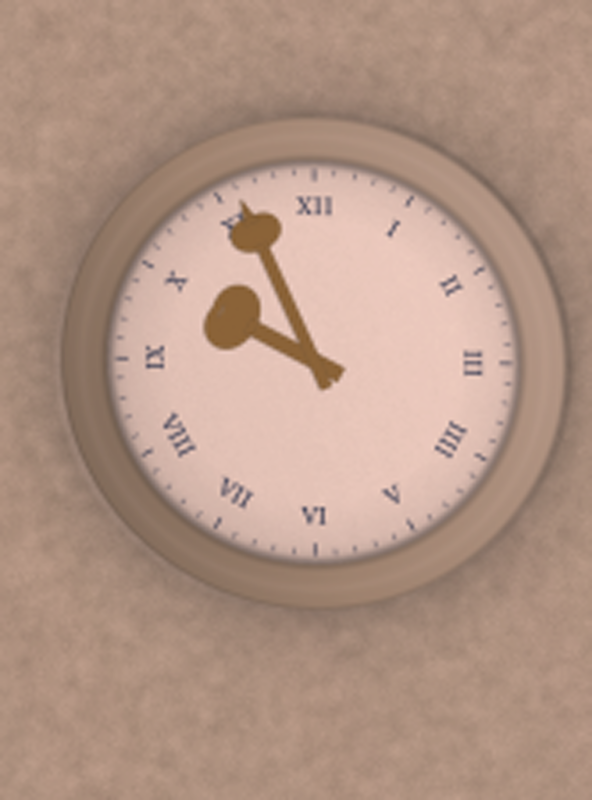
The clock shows 9:56
